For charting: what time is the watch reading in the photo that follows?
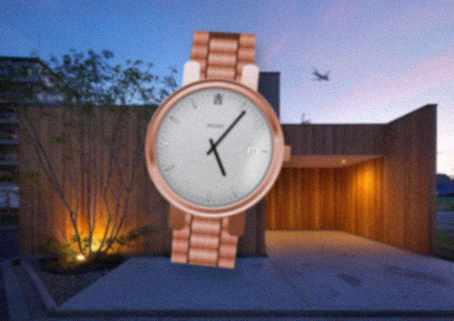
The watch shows 5:06
